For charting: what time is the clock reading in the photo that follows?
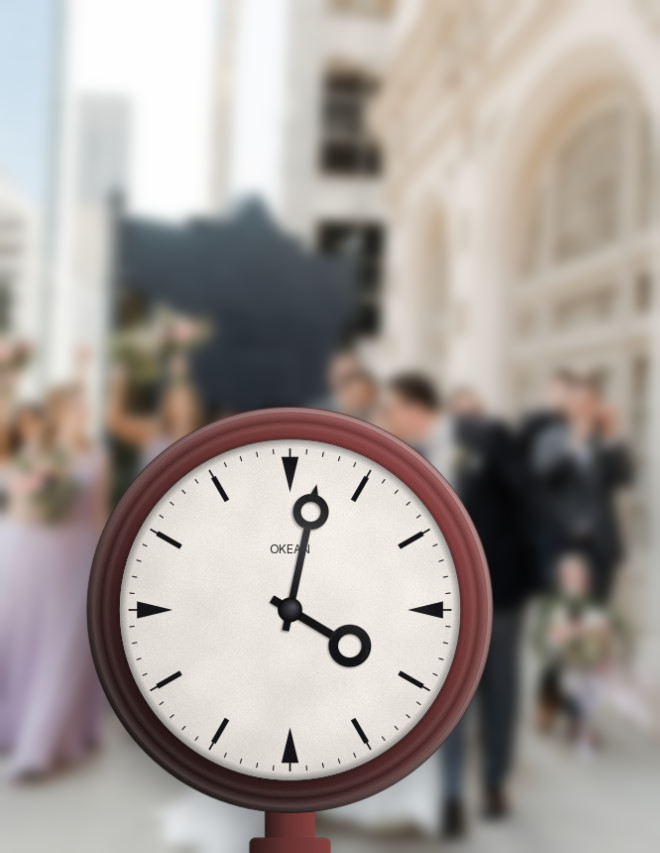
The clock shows 4:02
